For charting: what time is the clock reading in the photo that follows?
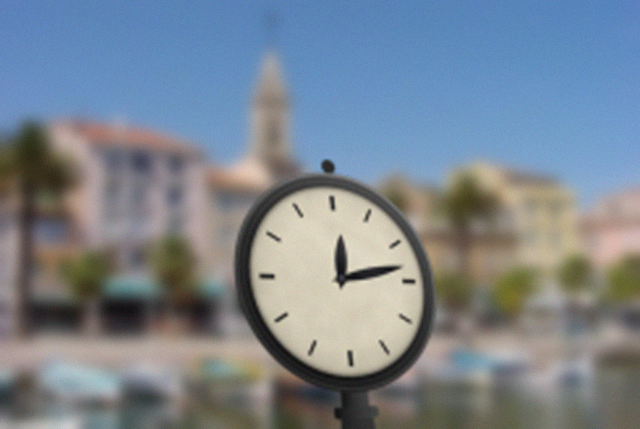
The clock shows 12:13
